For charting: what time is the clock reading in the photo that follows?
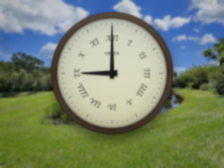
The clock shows 9:00
